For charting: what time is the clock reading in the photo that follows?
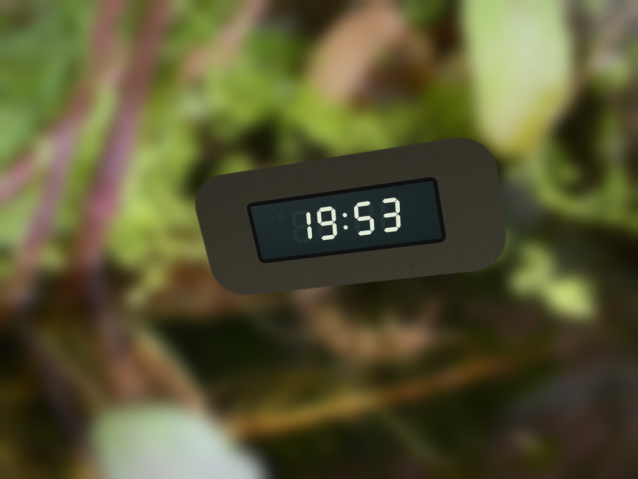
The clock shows 19:53
